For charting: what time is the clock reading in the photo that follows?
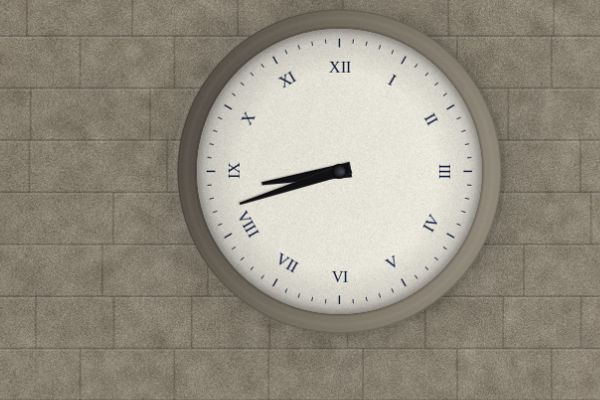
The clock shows 8:42
